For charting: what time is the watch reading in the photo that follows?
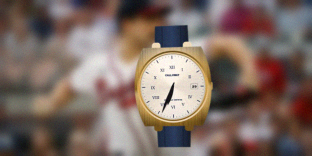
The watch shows 6:34
